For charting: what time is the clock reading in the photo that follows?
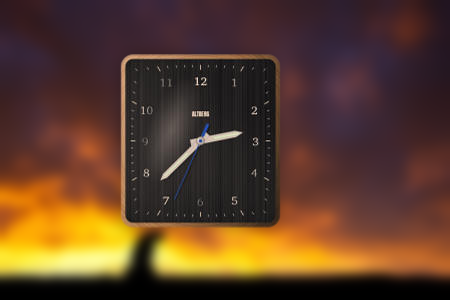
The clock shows 2:37:34
